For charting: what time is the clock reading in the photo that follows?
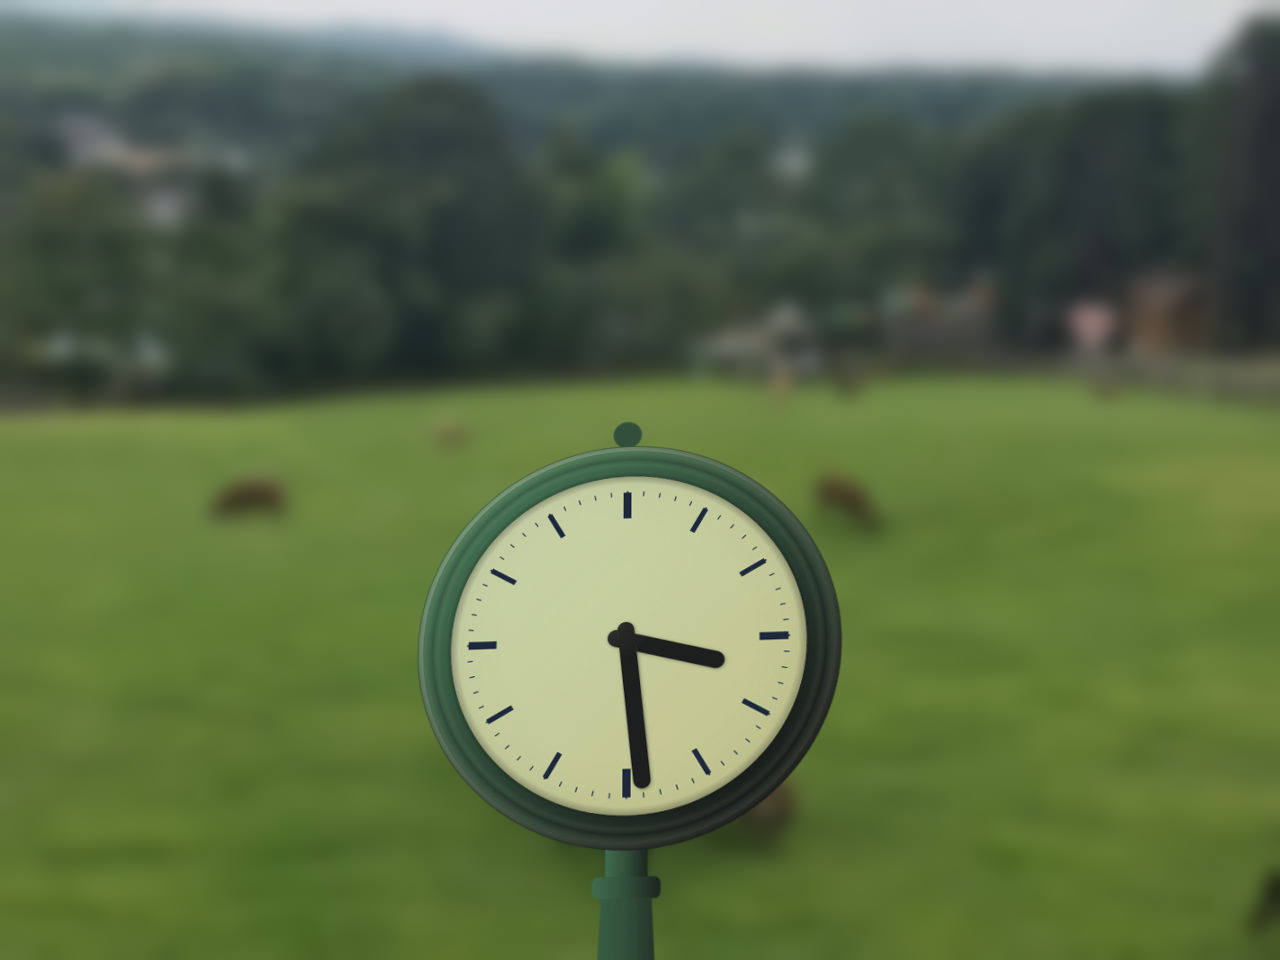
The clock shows 3:29
